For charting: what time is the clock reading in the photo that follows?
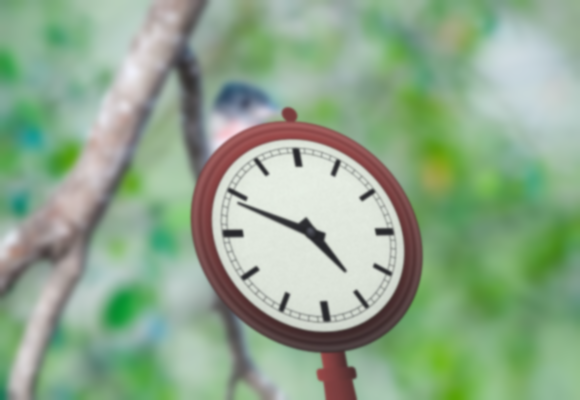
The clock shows 4:49
